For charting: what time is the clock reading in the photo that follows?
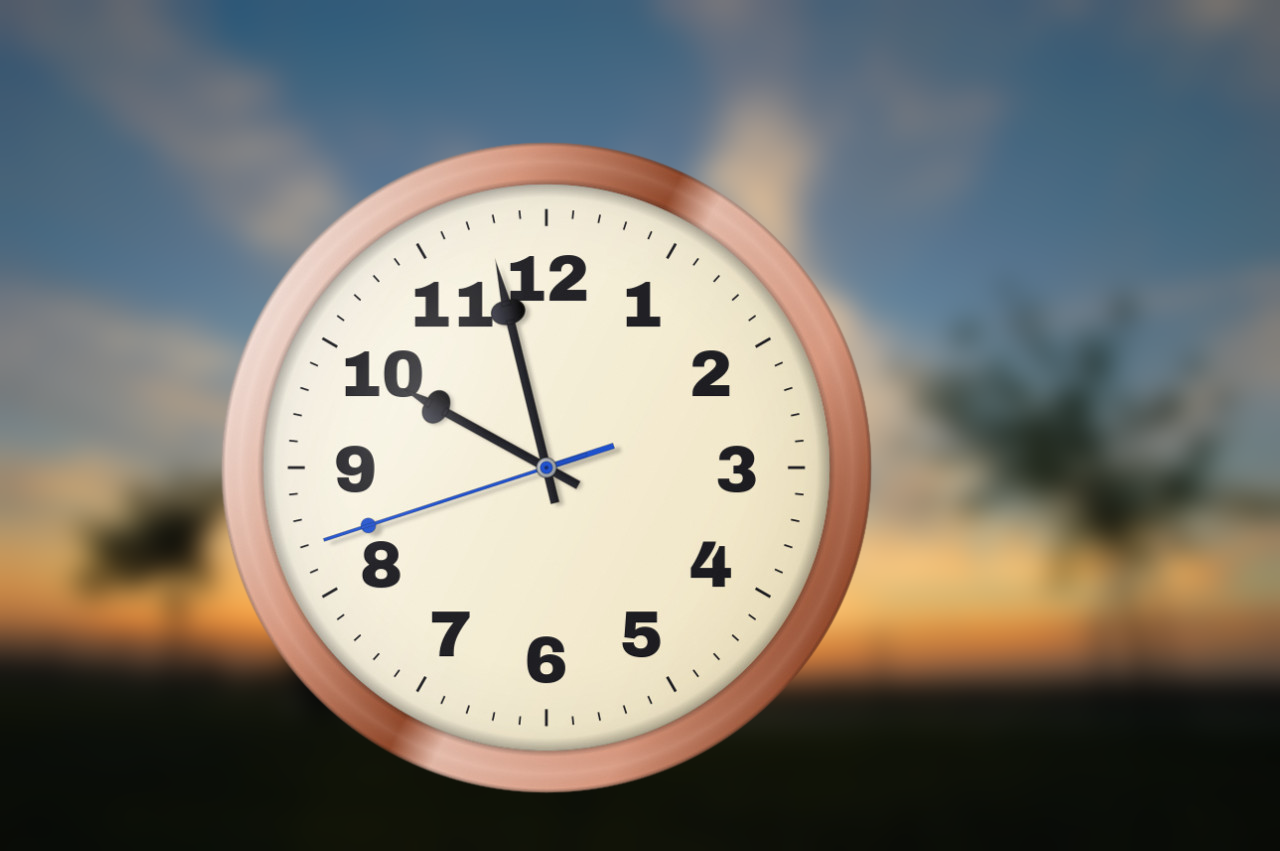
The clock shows 9:57:42
